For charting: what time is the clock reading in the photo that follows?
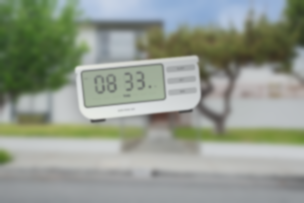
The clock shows 8:33
